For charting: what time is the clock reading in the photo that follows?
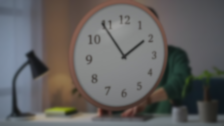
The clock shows 1:54
